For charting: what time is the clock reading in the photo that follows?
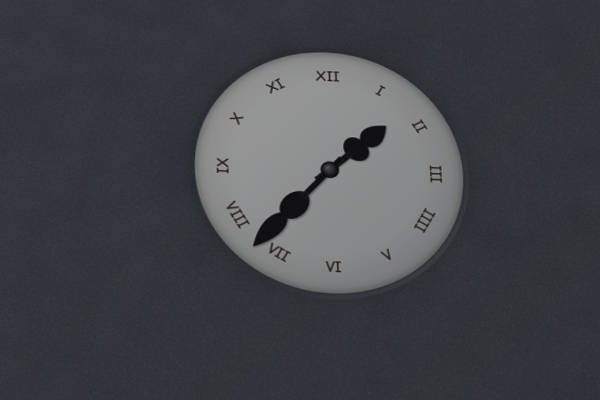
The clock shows 1:37
